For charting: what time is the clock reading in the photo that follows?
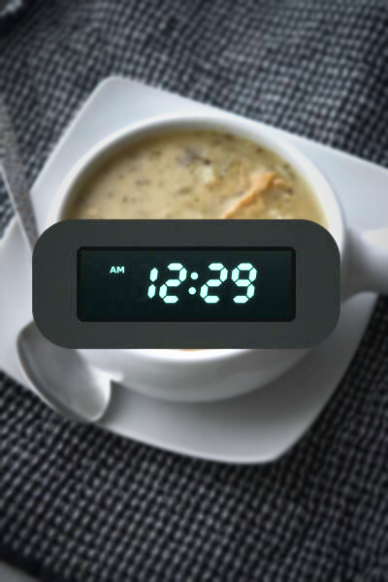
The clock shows 12:29
